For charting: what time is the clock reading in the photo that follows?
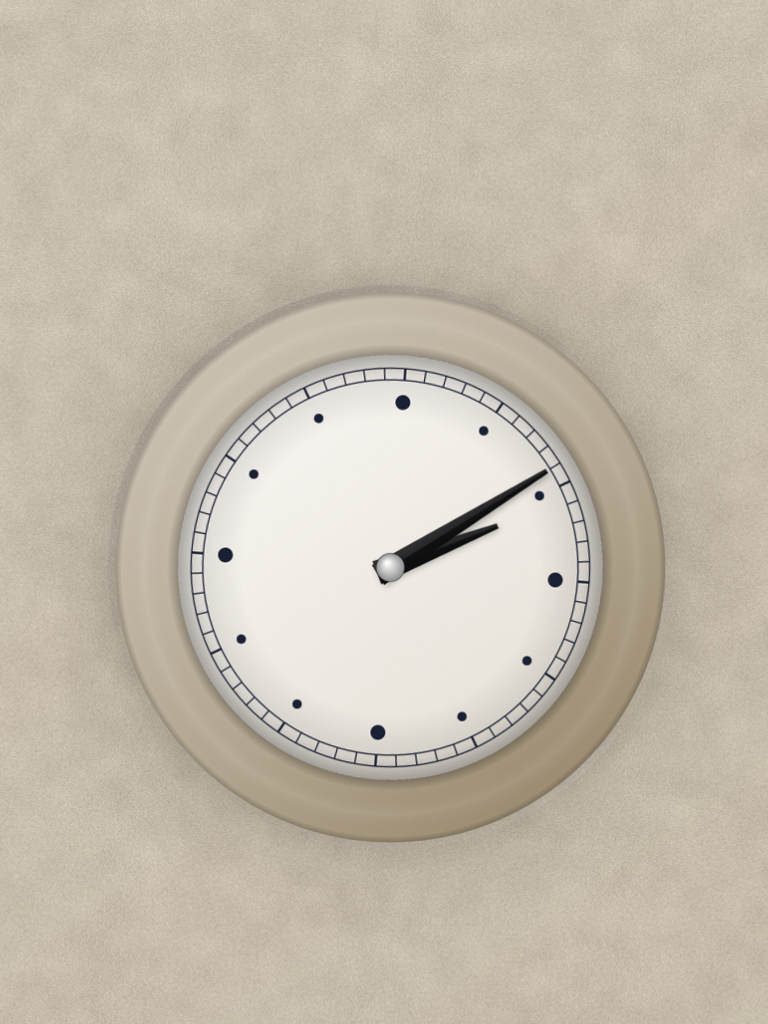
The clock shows 2:09
